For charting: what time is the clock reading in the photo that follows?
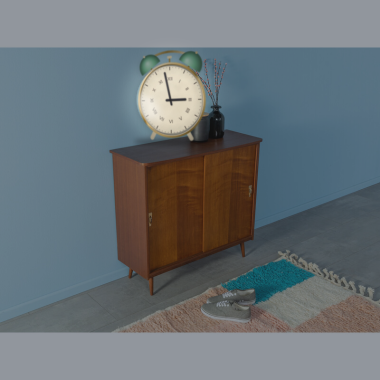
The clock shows 2:58
